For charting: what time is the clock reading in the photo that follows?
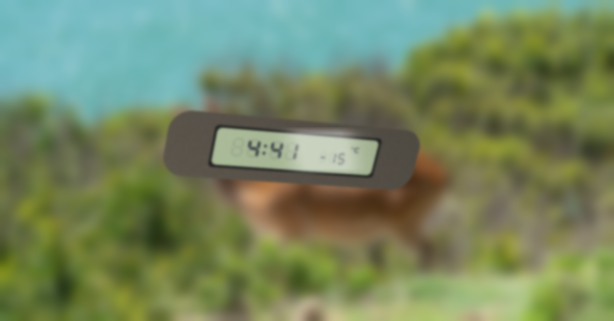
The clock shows 4:41
